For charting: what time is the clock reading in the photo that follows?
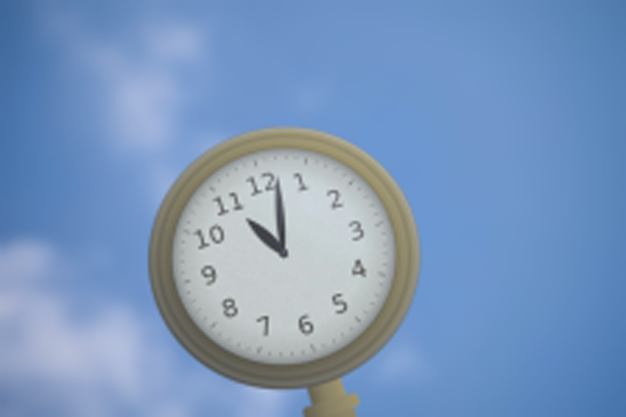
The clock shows 11:02
